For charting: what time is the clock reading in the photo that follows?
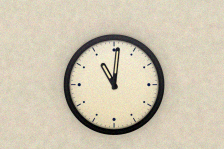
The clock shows 11:01
